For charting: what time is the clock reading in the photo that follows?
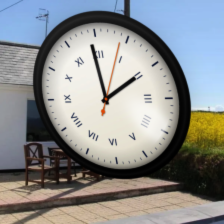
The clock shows 1:59:04
